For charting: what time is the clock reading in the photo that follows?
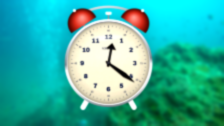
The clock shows 12:21
